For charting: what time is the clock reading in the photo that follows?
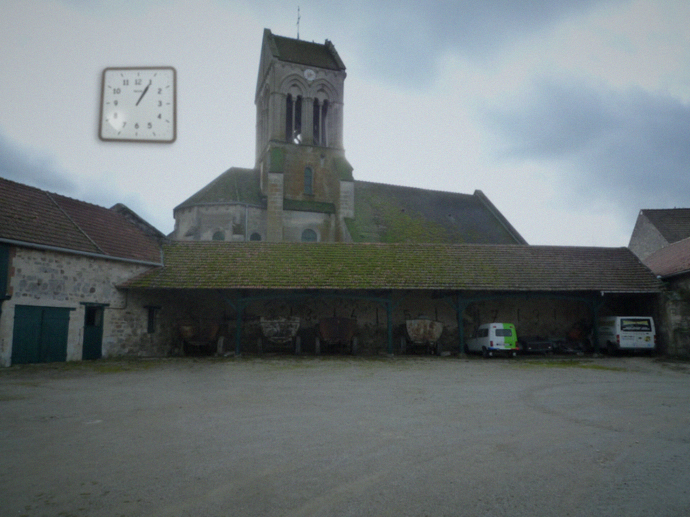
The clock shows 1:05
